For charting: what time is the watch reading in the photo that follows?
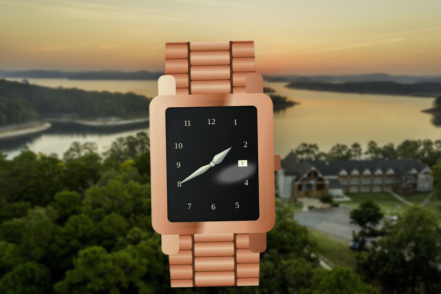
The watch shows 1:40
